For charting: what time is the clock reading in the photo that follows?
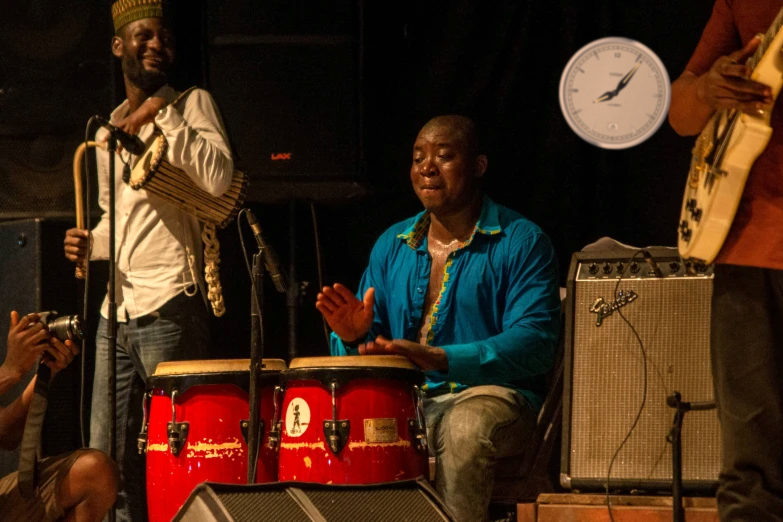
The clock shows 8:06
